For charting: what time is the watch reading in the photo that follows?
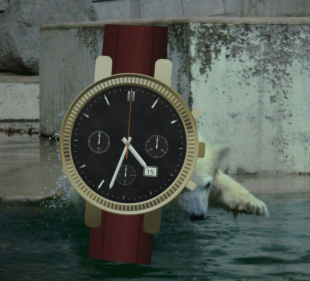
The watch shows 4:33
